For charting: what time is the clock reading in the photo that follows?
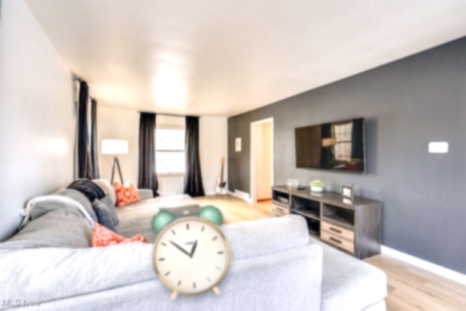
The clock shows 12:52
